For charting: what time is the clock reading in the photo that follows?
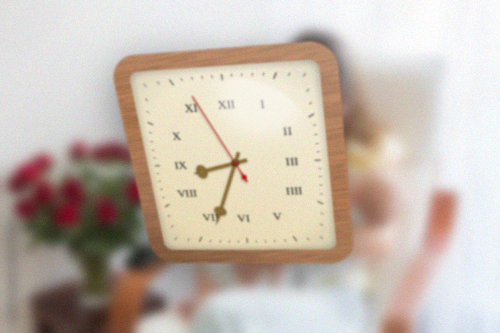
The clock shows 8:33:56
